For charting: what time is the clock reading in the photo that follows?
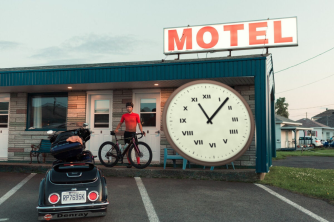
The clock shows 11:07
